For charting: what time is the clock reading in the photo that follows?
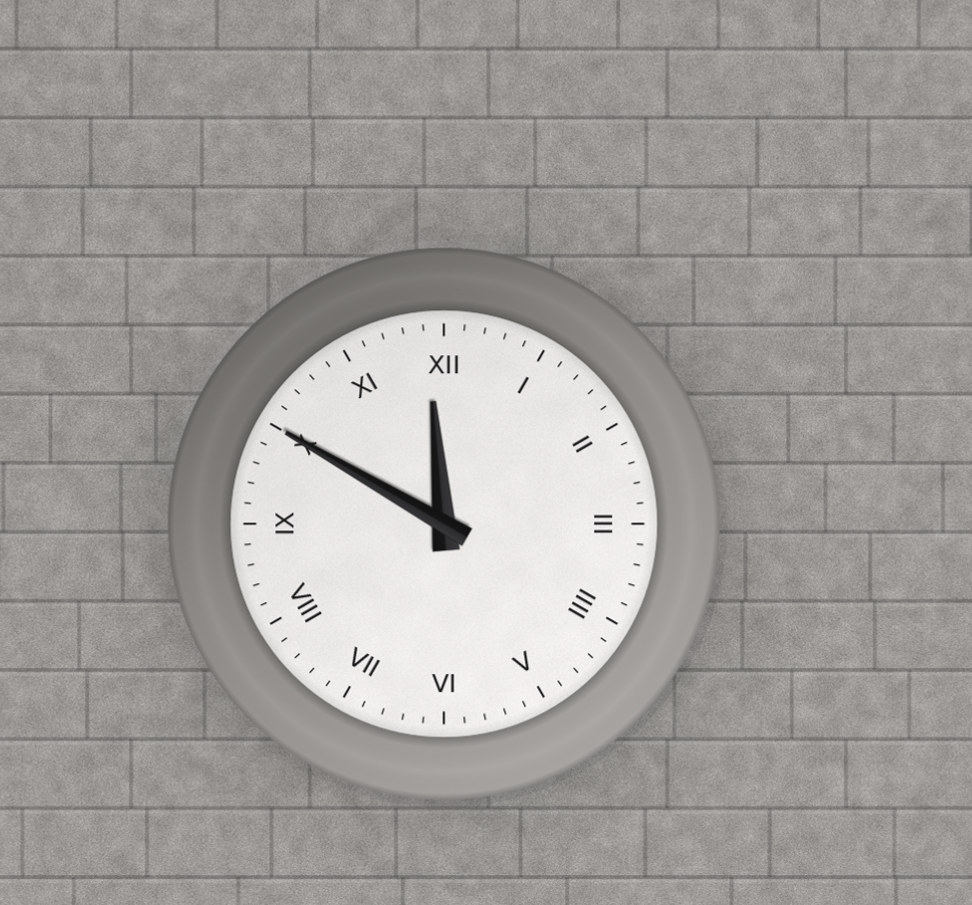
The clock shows 11:50
